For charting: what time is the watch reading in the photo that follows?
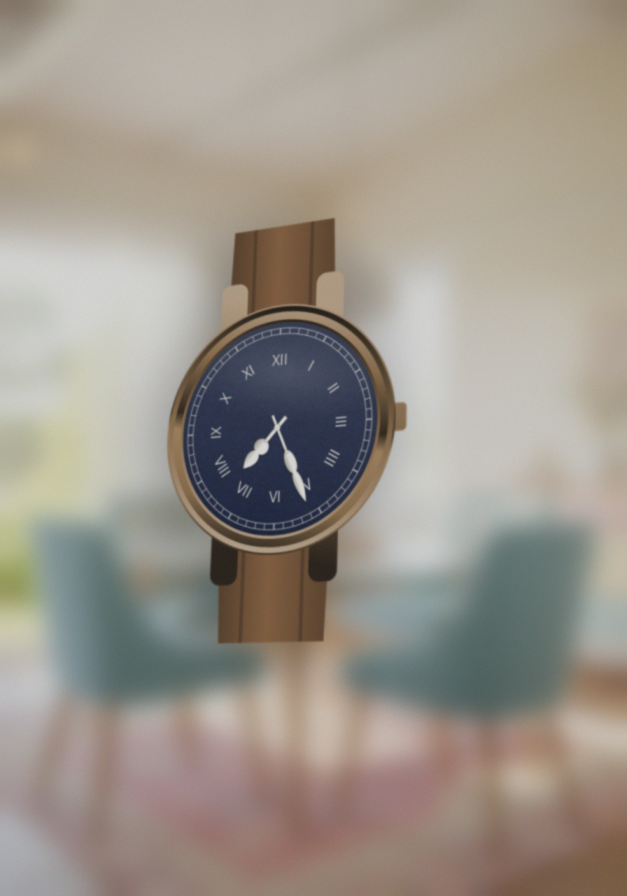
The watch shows 7:26
